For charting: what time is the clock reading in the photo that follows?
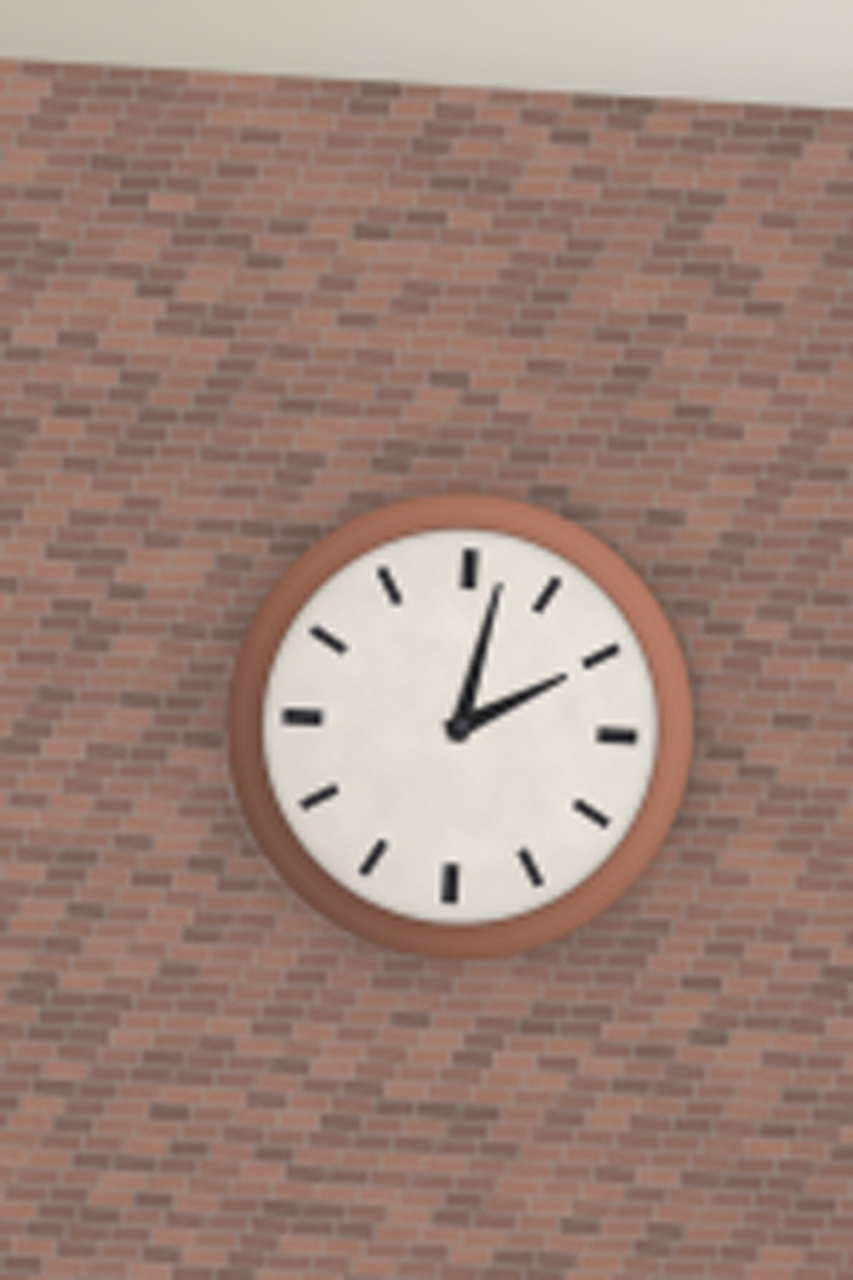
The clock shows 2:02
